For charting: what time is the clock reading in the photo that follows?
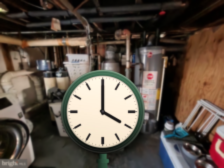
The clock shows 4:00
